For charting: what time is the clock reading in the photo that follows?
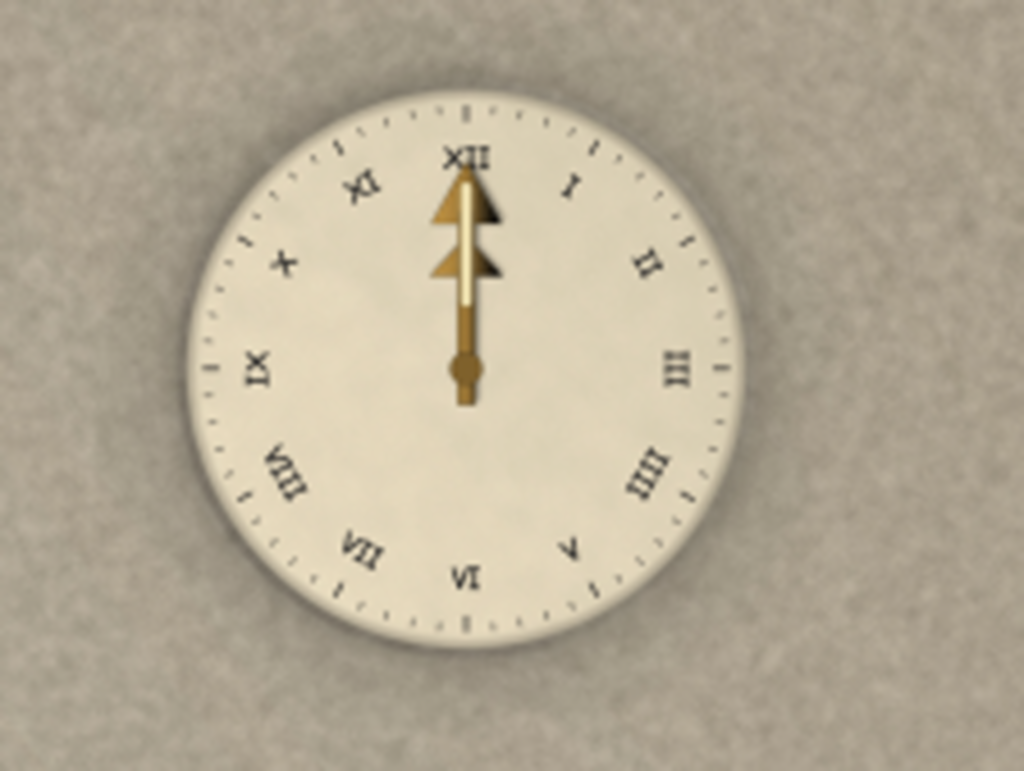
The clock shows 12:00
